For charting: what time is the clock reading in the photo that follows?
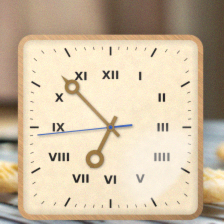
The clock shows 6:52:44
